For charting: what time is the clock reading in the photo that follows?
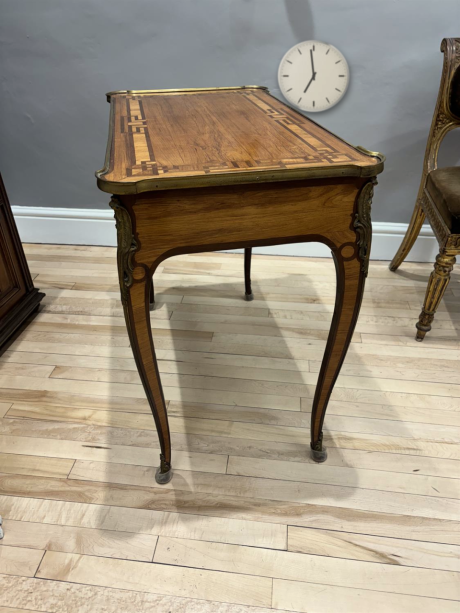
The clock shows 6:59
